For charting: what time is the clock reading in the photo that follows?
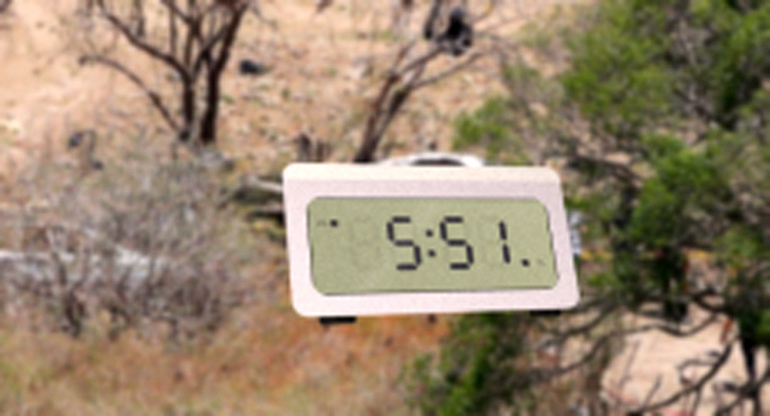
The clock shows 5:51
